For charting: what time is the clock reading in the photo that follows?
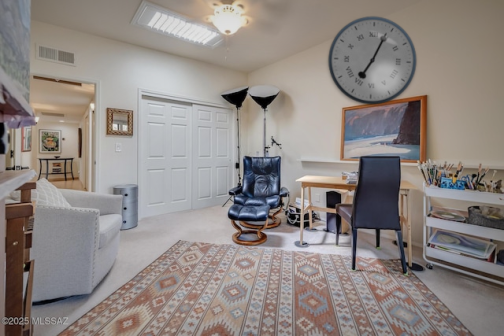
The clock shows 7:04
